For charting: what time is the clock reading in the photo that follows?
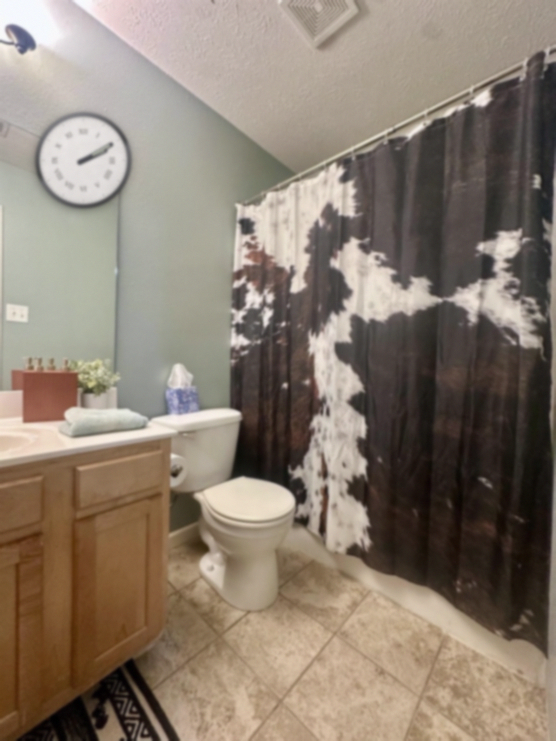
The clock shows 2:10
